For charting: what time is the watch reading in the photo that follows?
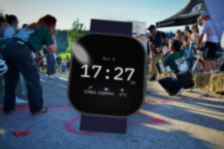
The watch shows 17:27
